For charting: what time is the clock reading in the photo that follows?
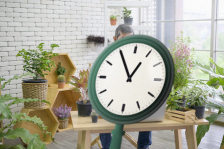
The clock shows 12:55
